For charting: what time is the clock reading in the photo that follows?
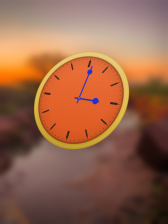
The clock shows 3:01
